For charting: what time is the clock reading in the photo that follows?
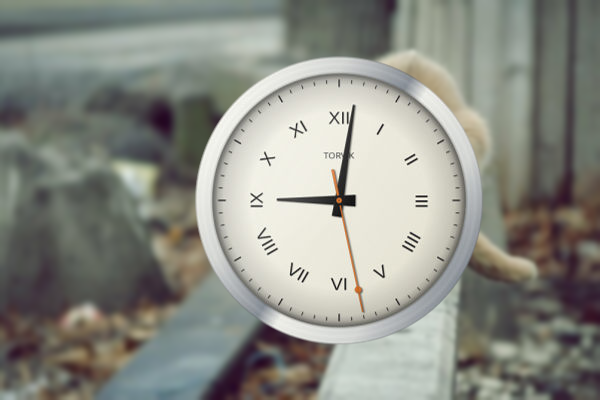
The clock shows 9:01:28
